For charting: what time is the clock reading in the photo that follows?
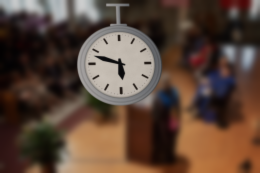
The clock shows 5:48
